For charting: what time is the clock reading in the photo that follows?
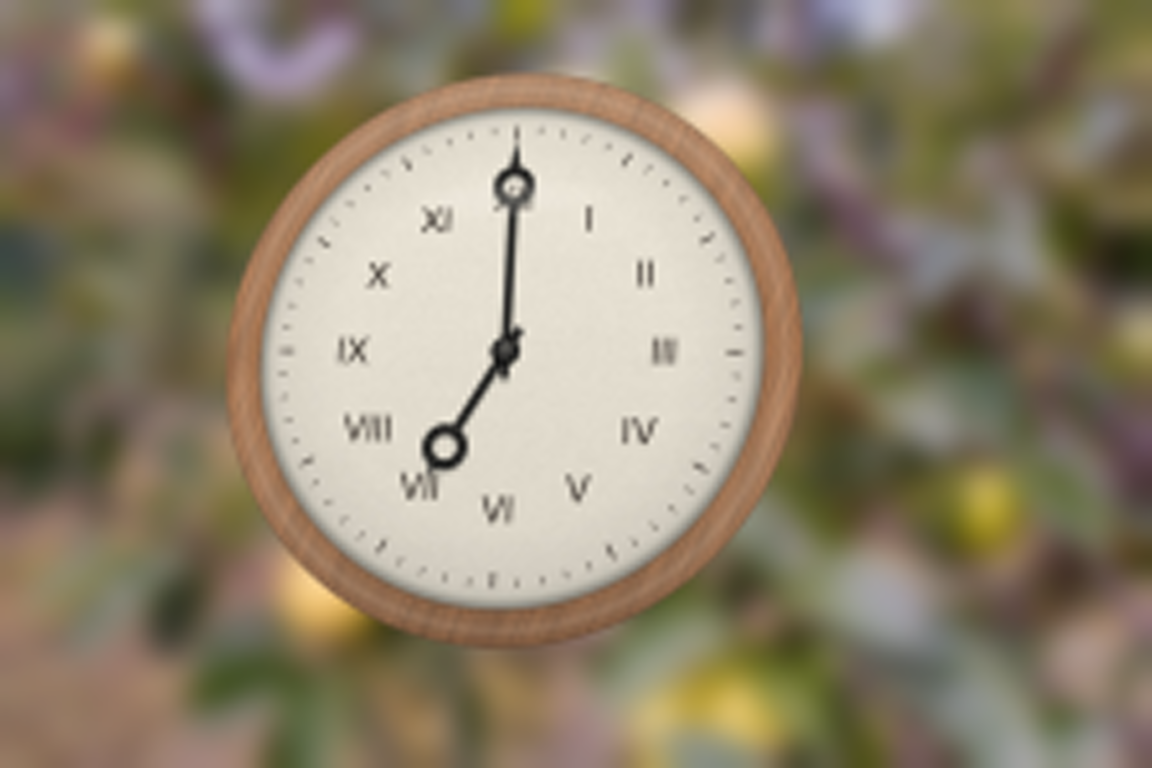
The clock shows 7:00
